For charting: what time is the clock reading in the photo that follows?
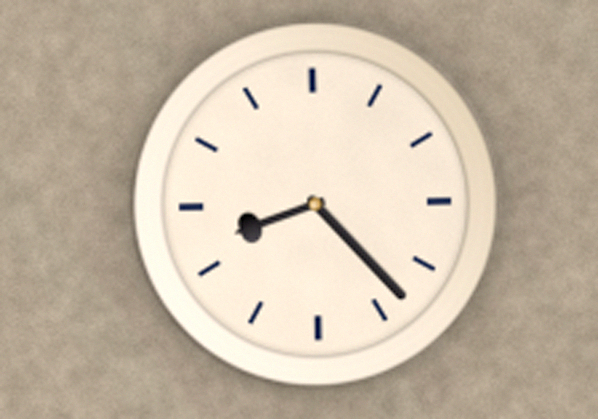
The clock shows 8:23
